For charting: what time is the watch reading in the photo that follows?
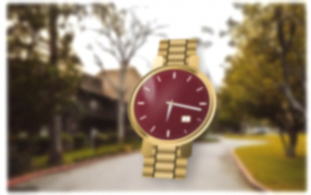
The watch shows 6:17
